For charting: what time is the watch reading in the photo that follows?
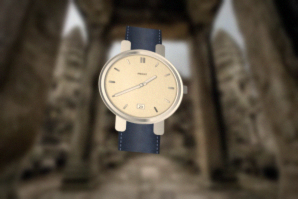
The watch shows 1:40
